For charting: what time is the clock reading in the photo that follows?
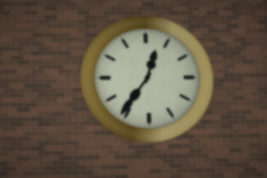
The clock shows 12:36
